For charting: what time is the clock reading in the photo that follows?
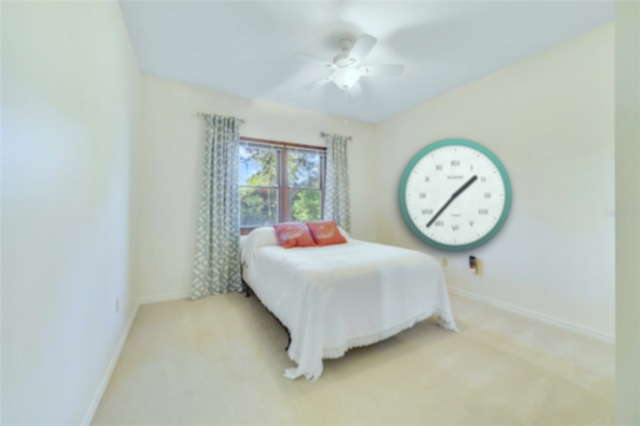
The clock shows 1:37
